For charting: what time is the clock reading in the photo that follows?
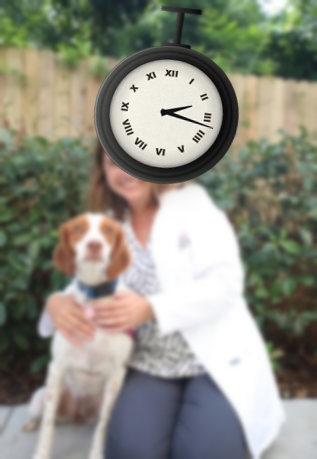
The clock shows 2:17
